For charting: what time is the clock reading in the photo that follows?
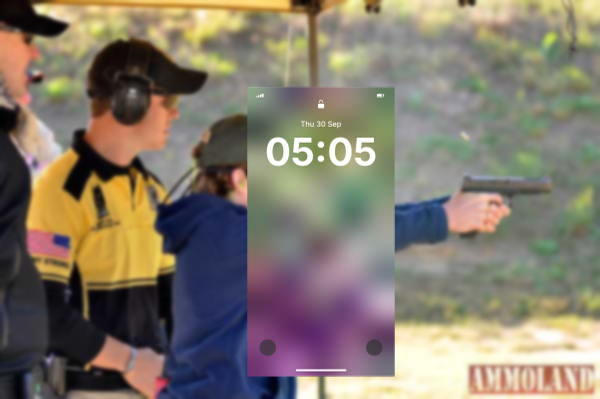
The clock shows 5:05
